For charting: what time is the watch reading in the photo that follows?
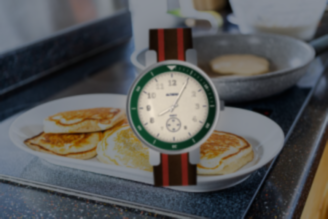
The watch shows 8:05
